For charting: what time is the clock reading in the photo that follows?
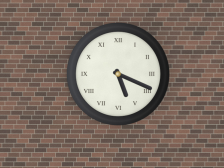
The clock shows 5:19
